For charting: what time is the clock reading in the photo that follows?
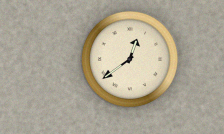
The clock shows 12:39
